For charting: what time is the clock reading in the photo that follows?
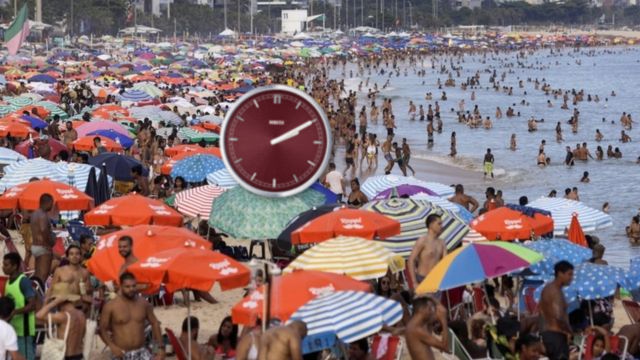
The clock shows 2:10
